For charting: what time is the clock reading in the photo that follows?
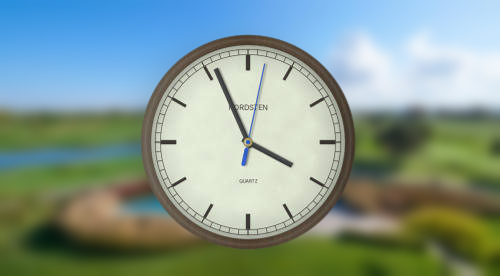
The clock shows 3:56:02
